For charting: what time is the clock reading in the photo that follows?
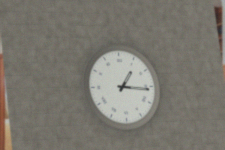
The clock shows 1:16
